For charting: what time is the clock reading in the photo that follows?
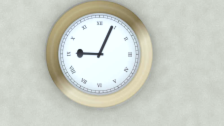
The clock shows 9:04
